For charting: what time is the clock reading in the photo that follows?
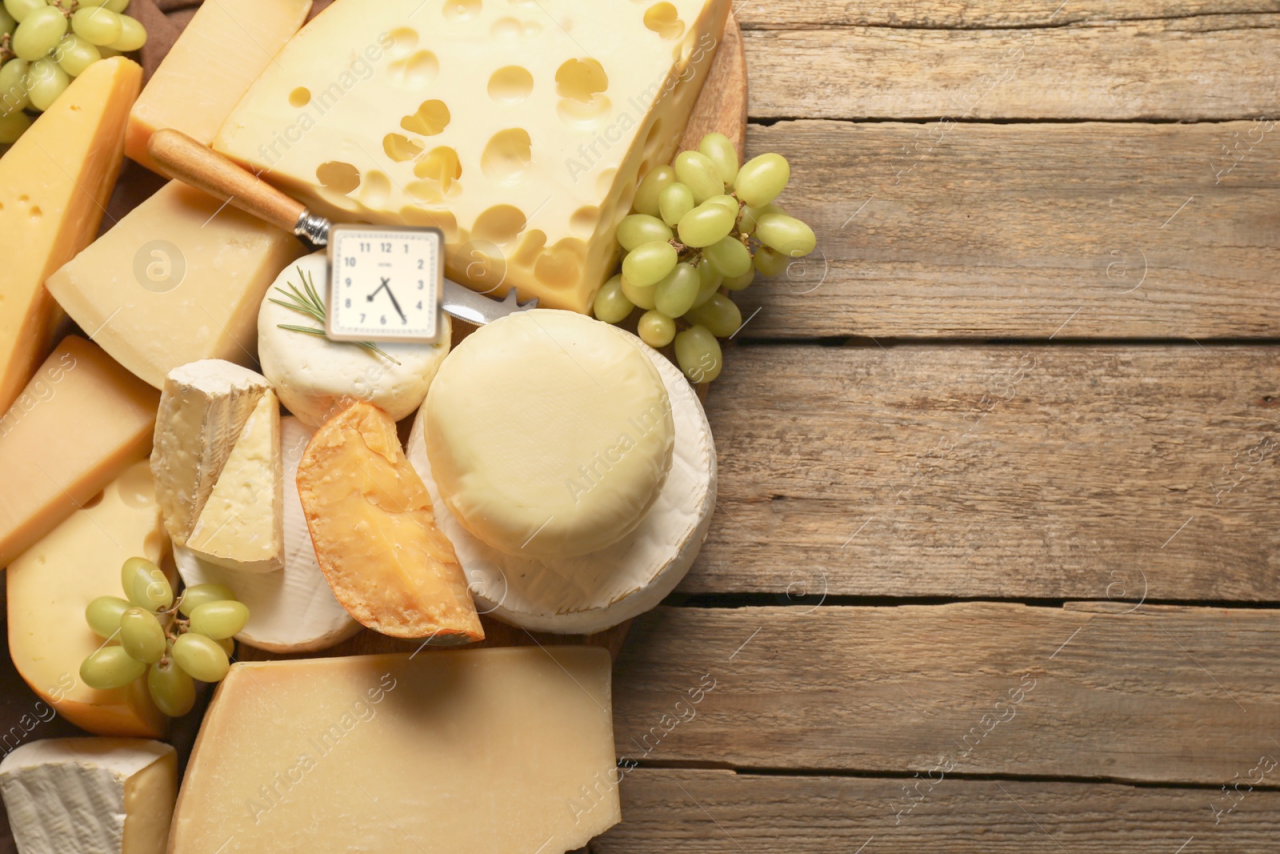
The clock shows 7:25
